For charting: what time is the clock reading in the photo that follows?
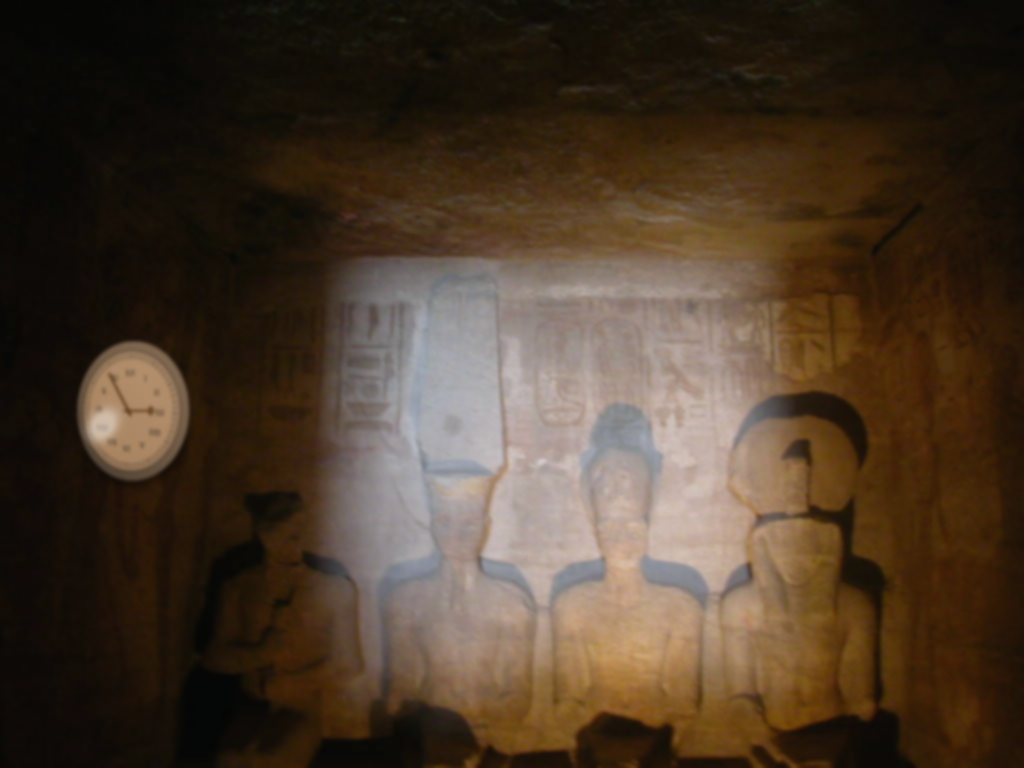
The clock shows 2:54
